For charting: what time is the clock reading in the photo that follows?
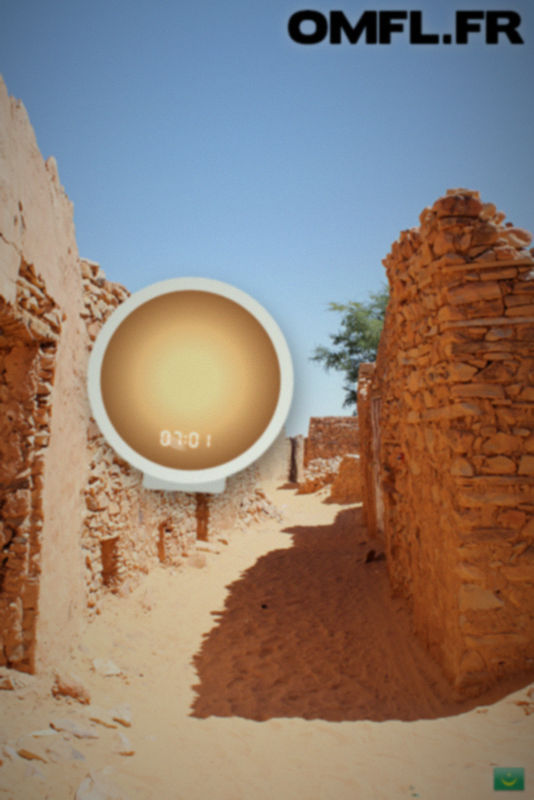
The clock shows 7:01
